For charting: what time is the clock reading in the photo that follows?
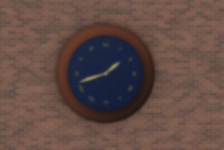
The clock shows 1:42
